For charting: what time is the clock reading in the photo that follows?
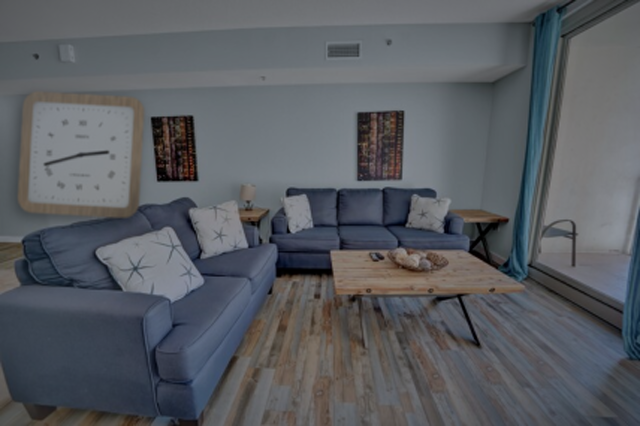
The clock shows 2:42
